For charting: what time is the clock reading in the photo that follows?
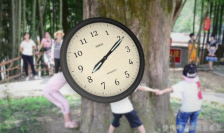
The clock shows 8:11
